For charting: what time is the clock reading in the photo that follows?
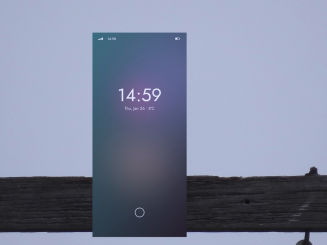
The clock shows 14:59
